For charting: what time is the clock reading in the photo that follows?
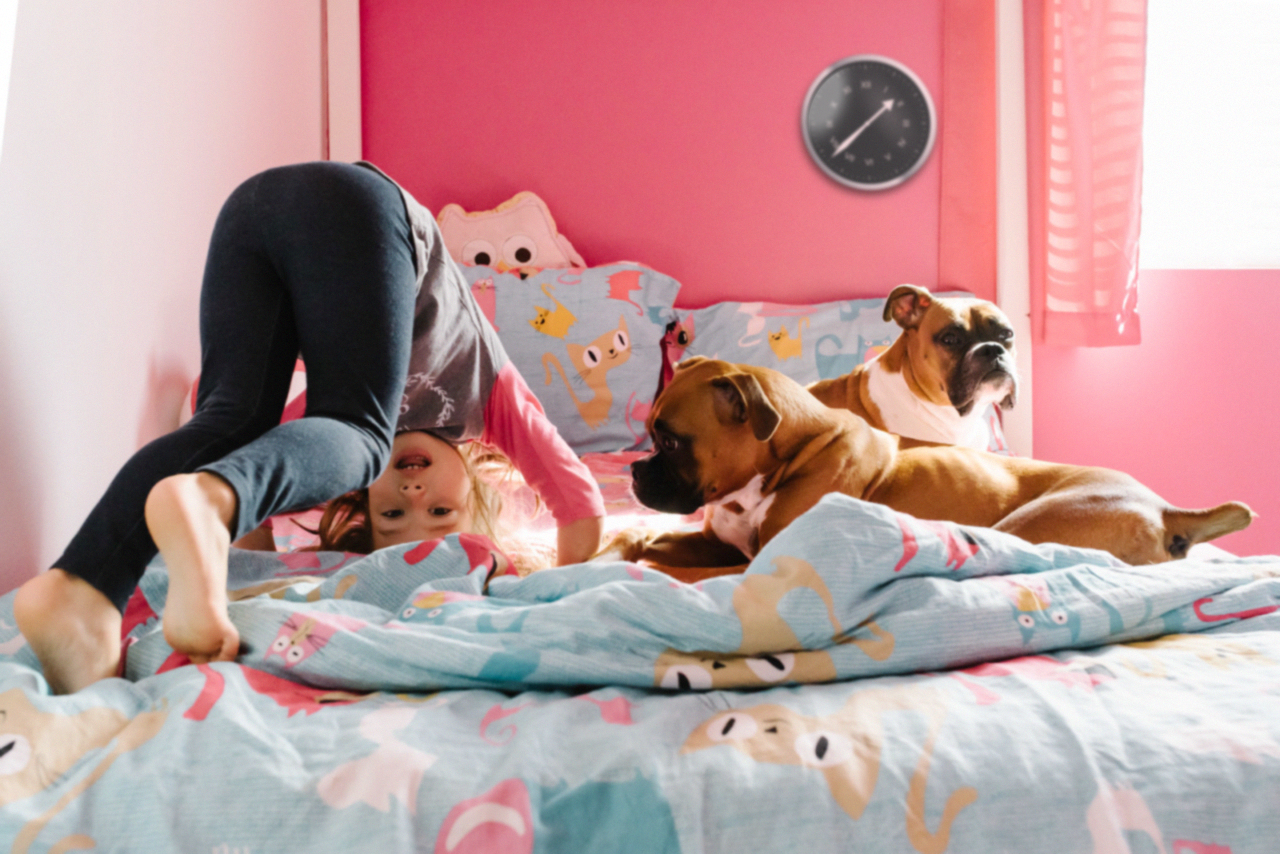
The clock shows 1:38
